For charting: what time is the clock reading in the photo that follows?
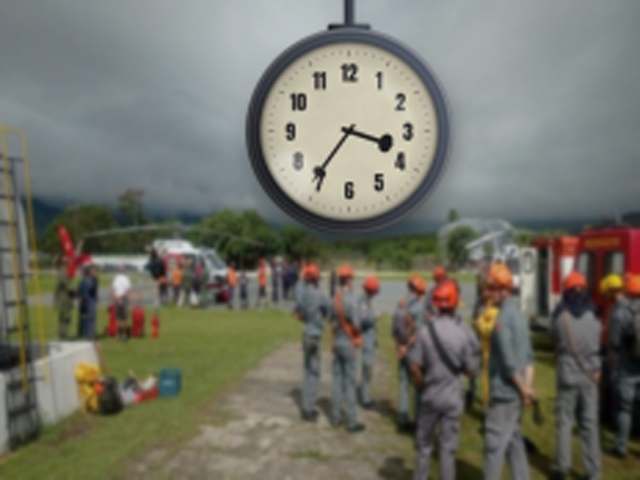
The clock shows 3:36
